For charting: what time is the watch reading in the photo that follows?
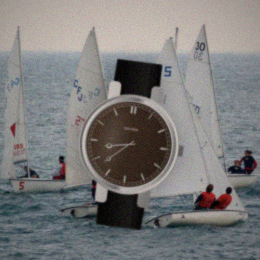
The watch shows 8:38
